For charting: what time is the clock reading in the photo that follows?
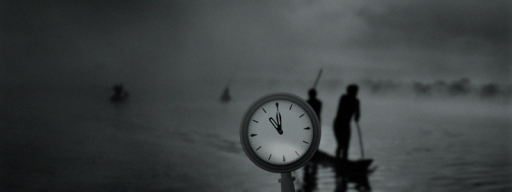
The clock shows 11:00
